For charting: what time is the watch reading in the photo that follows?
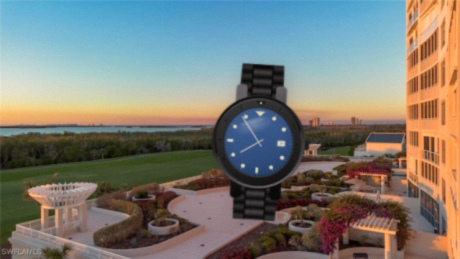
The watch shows 7:54
